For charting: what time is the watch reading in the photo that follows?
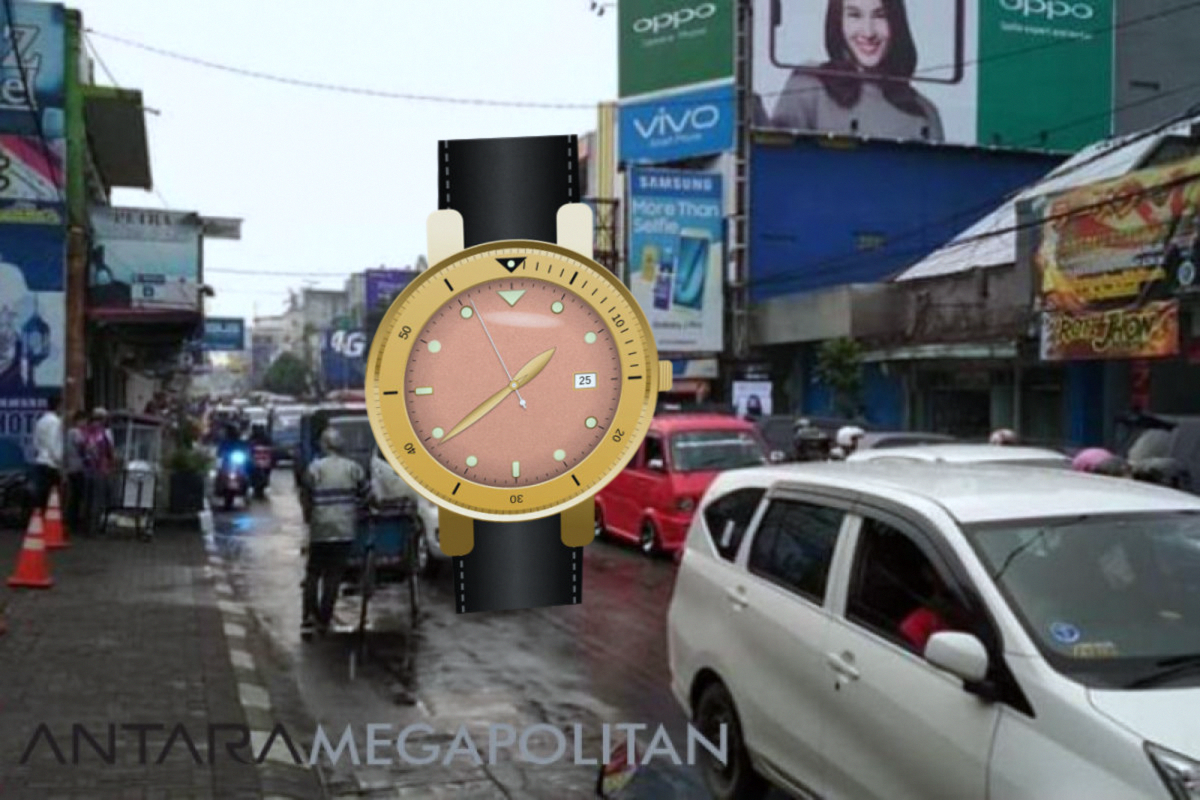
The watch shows 1:38:56
